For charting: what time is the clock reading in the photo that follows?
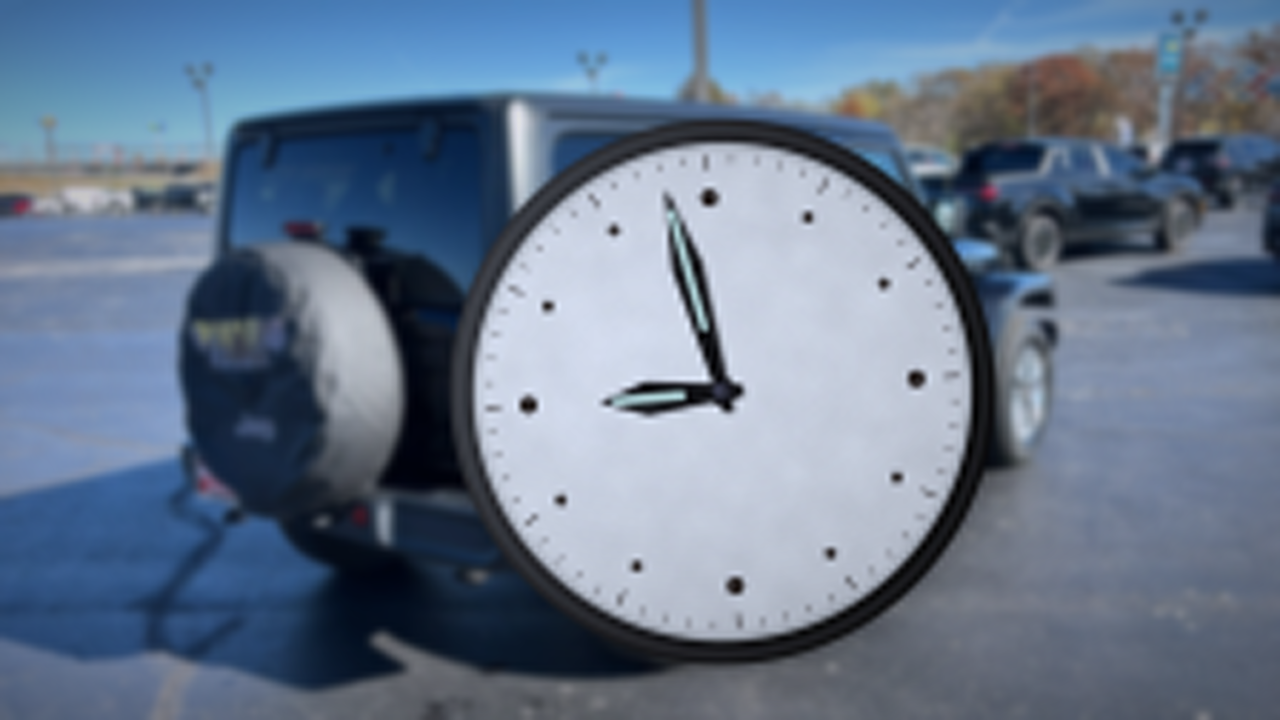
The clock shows 8:58
